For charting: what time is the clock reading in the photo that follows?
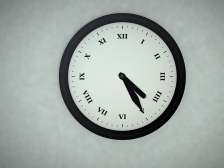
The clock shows 4:25
